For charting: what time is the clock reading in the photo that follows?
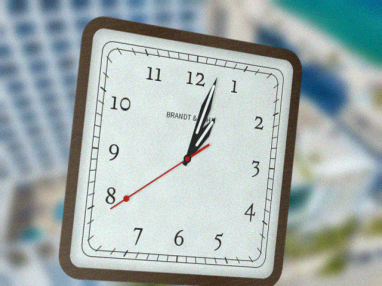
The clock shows 1:02:39
